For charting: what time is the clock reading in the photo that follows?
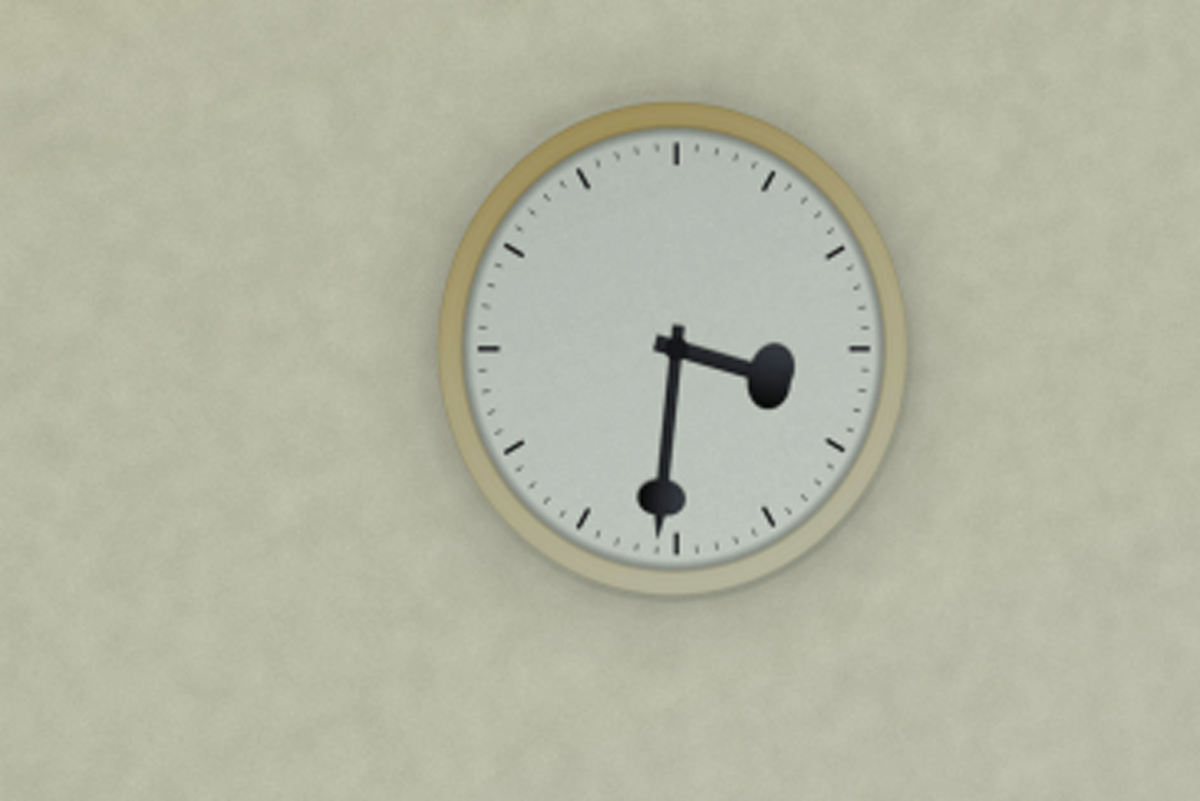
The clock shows 3:31
